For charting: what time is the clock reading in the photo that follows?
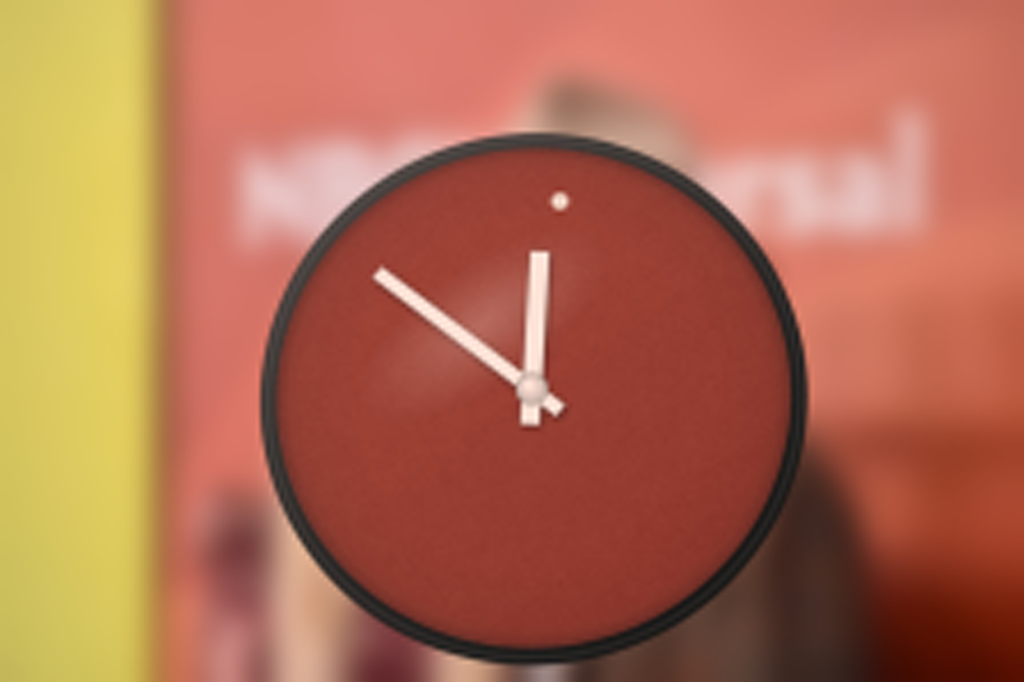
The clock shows 11:50
